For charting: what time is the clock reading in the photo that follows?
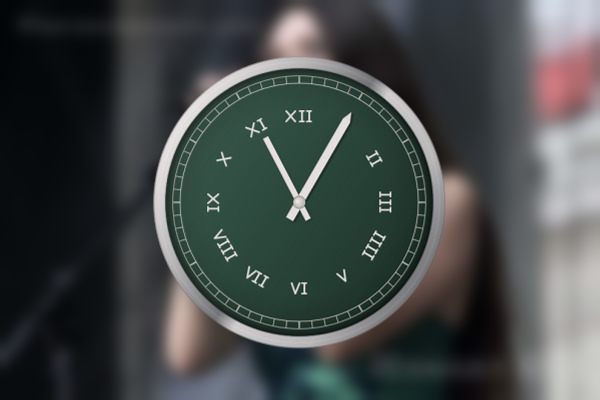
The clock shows 11:05
